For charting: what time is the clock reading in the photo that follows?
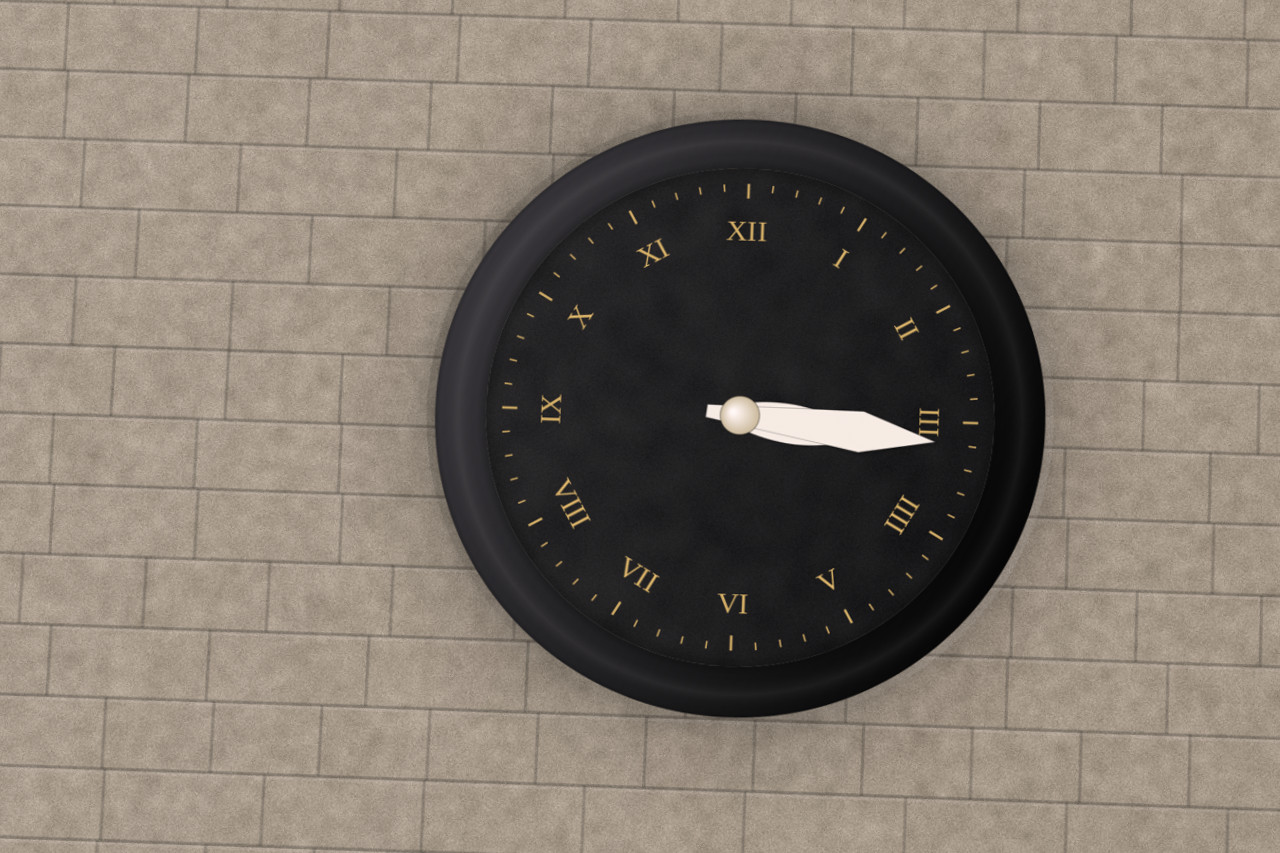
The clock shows 3:16
